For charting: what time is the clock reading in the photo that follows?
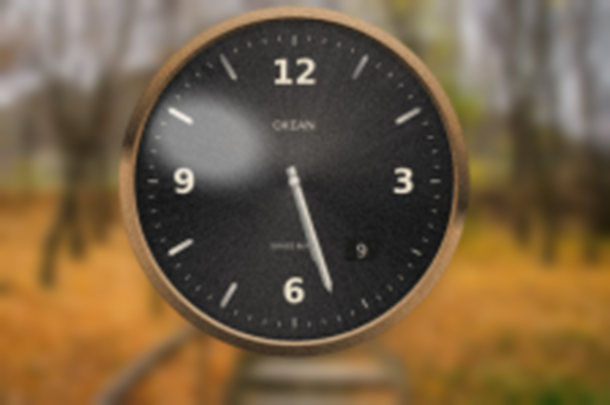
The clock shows 5:27
